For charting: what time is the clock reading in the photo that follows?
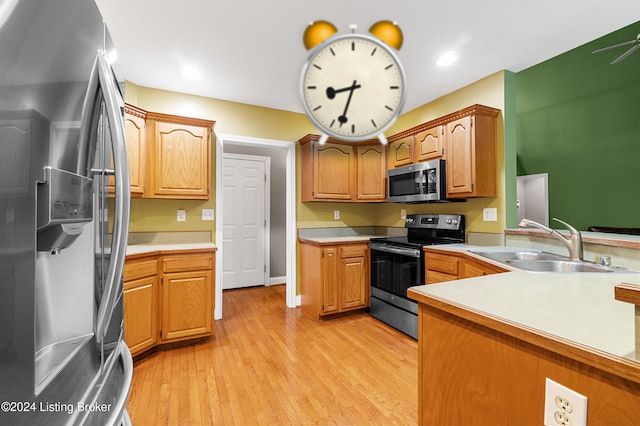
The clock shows 8:33
